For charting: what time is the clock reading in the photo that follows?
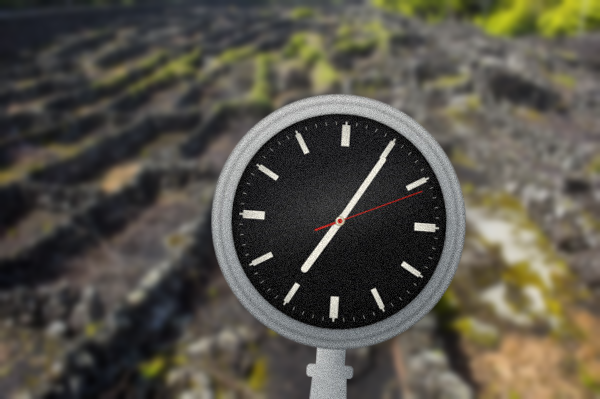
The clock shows 7:05:11
